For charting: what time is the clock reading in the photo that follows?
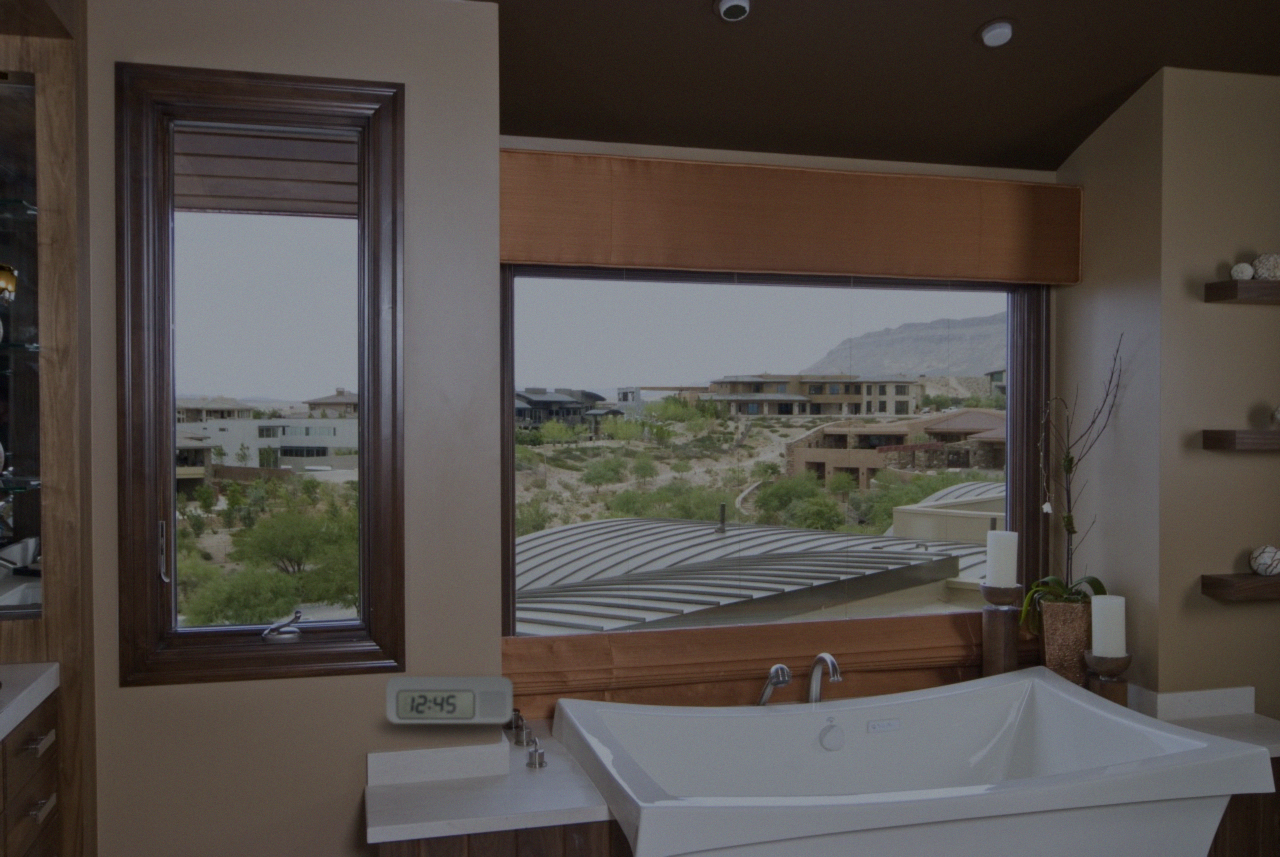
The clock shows 12:45
